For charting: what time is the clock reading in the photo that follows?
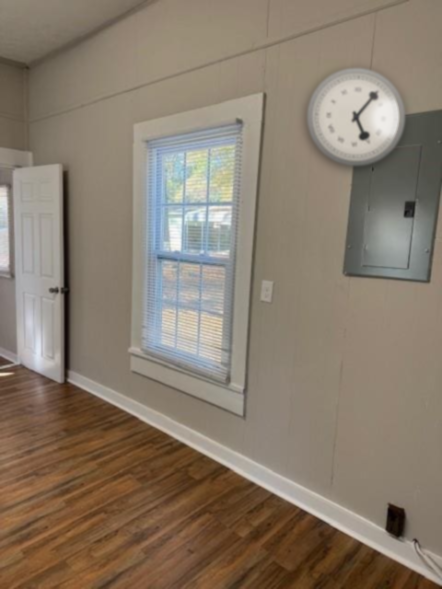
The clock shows 5:06
